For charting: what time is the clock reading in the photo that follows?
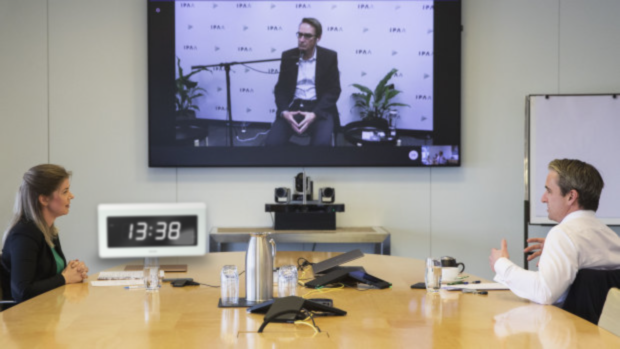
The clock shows 13:38
